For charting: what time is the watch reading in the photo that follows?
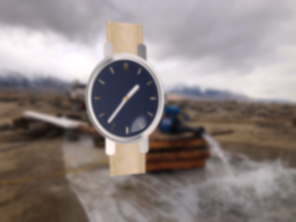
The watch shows 1:37
